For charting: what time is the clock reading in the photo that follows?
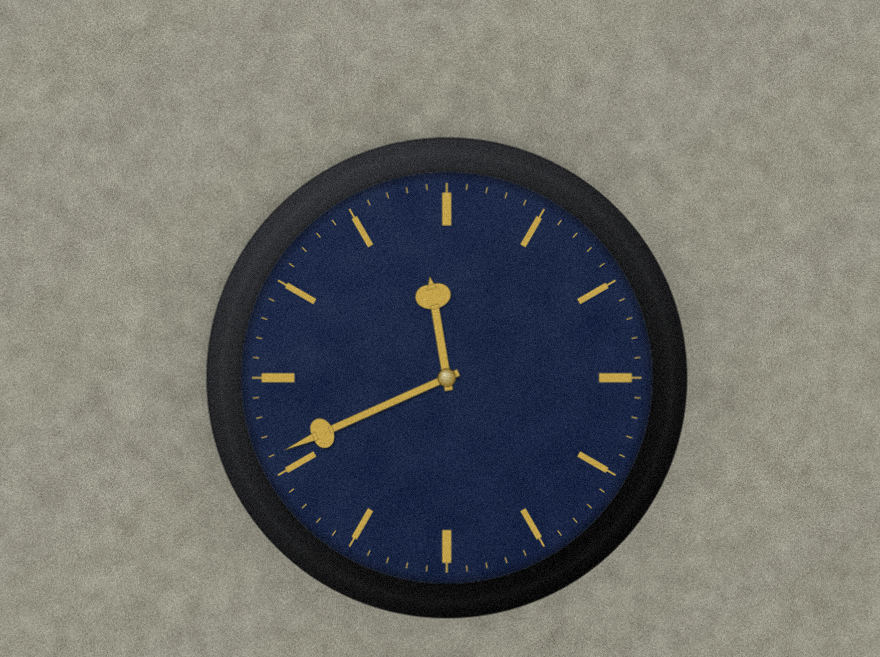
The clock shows 11:41
